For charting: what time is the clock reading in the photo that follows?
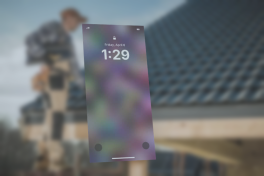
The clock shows 1:29
